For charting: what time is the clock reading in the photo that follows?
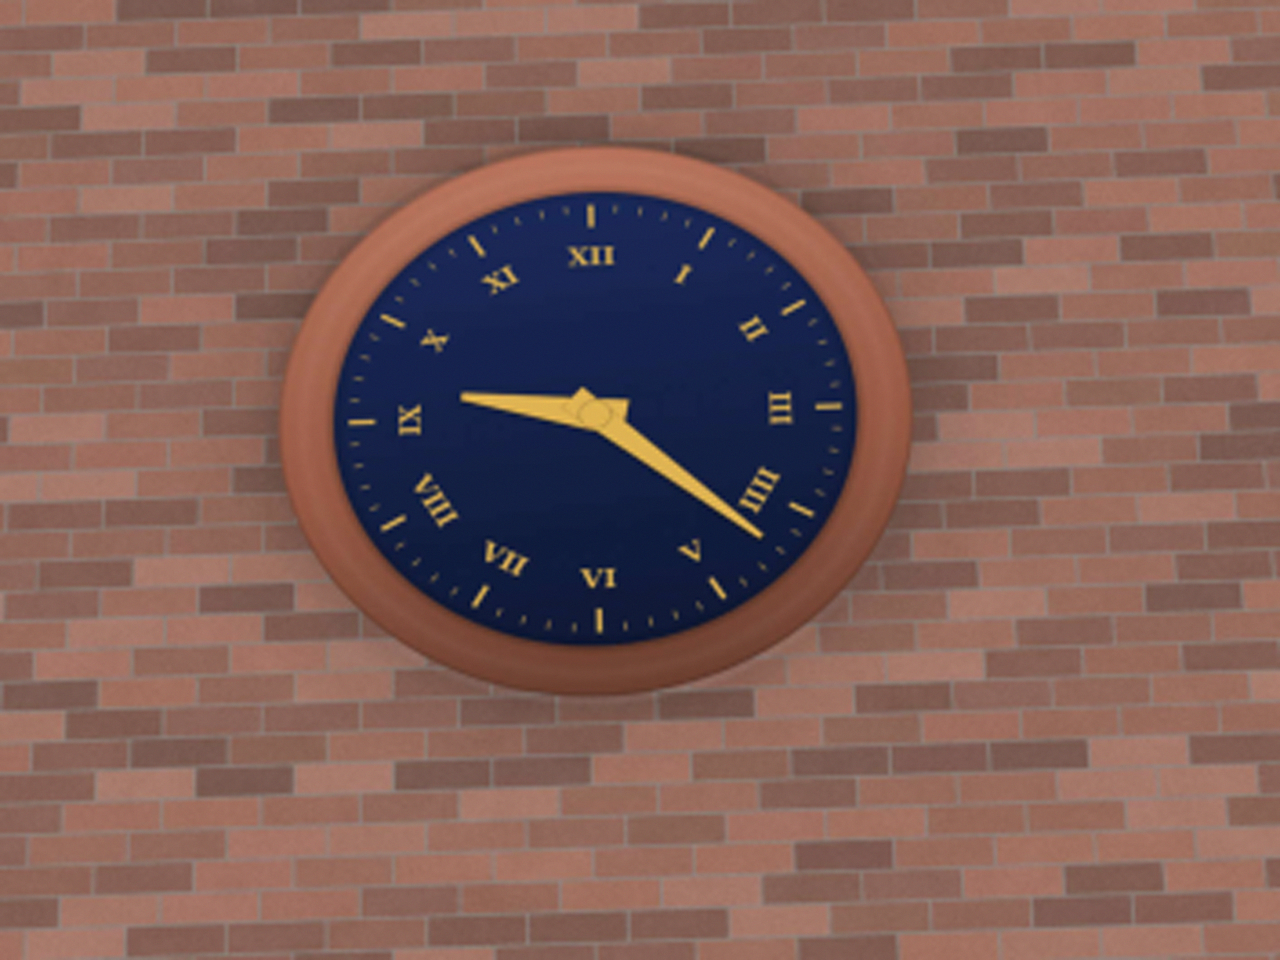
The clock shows 9:22
